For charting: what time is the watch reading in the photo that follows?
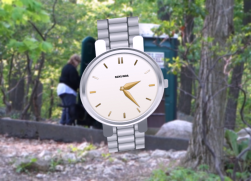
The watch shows 2:24
